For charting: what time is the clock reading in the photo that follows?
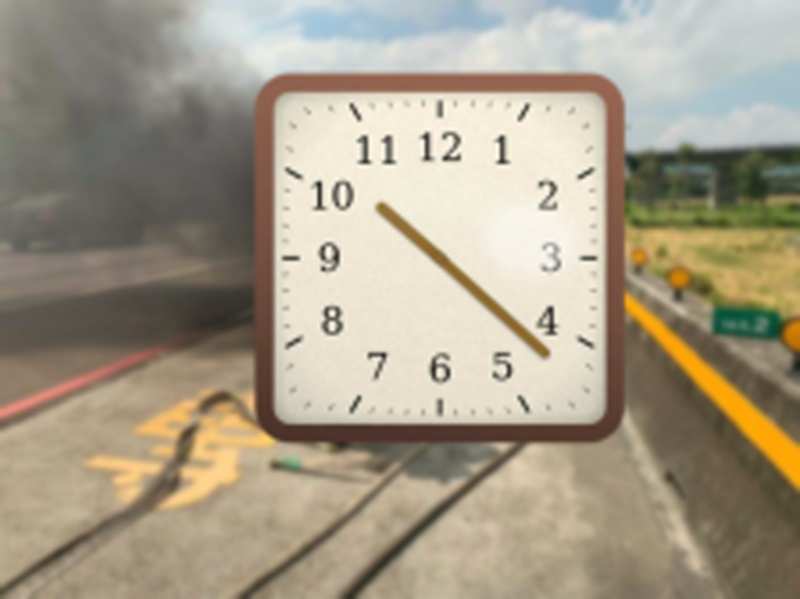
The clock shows 10:22
